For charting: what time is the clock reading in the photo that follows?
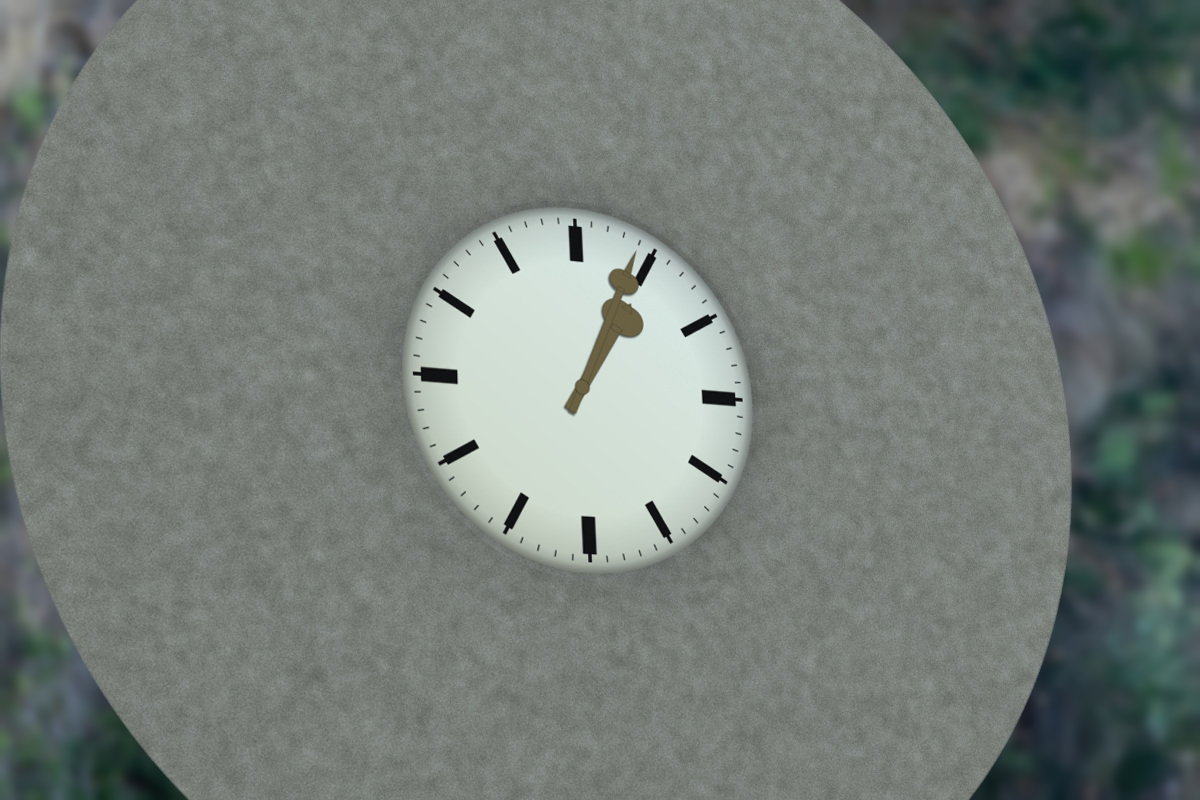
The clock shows 1:04
